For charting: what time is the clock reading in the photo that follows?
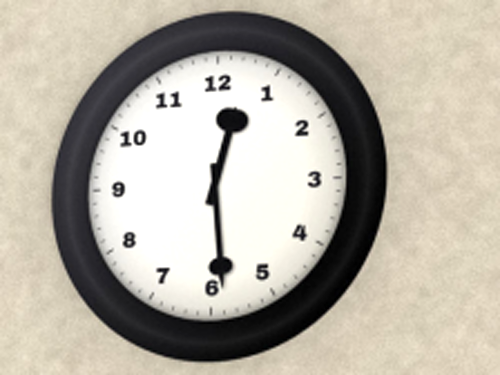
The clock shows 12:29
